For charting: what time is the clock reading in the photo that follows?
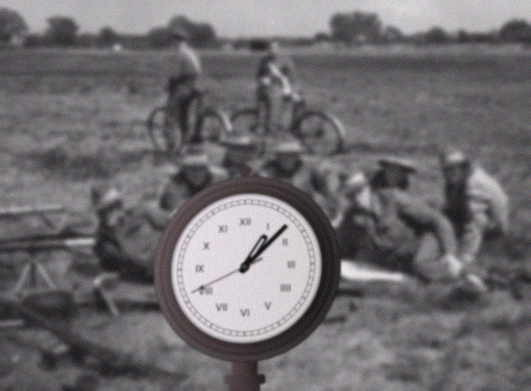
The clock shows 1:07:41
